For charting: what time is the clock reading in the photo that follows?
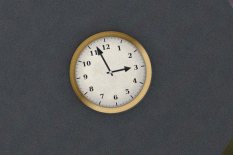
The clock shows 2:57
